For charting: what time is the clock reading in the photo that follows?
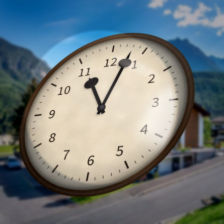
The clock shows 11:03
